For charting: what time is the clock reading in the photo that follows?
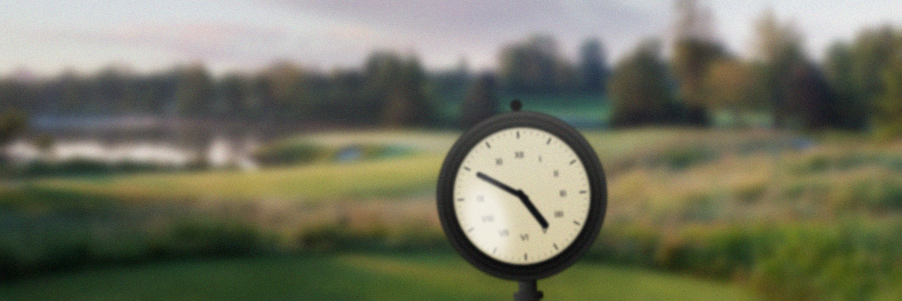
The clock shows 4:50
